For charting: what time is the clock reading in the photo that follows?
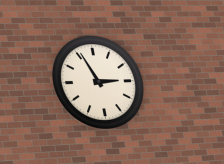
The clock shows 2:56
